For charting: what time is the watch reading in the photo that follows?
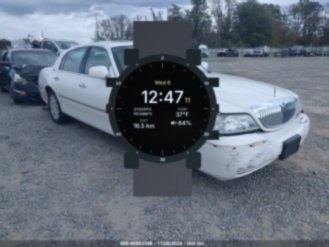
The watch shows 12:47
